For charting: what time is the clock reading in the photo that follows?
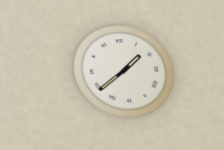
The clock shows 1:39
